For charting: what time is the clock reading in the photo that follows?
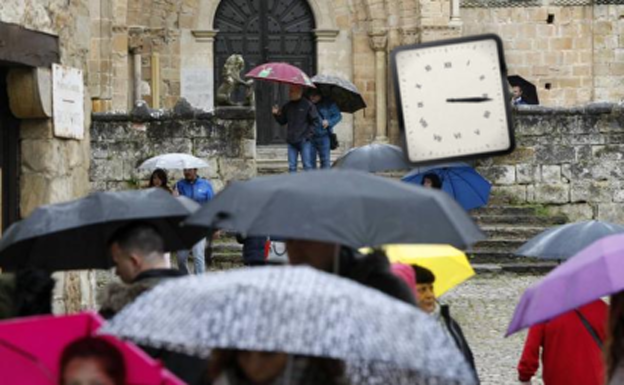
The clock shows 3:16
